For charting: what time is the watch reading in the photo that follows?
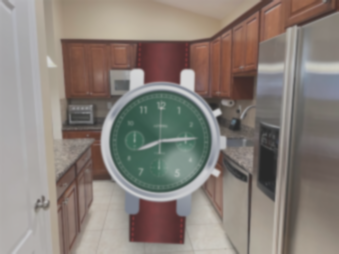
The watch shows 8:14
